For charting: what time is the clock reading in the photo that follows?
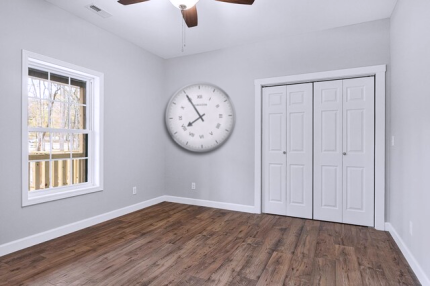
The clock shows 7:55
